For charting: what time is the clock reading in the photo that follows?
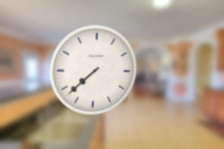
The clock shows 7:38
